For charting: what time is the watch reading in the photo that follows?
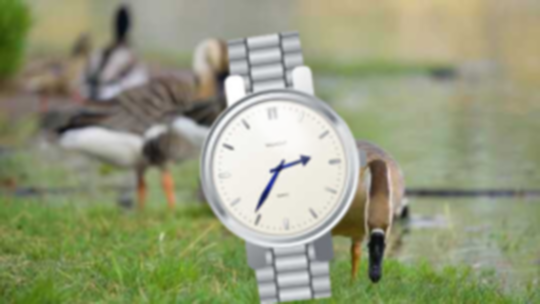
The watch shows 2:36
